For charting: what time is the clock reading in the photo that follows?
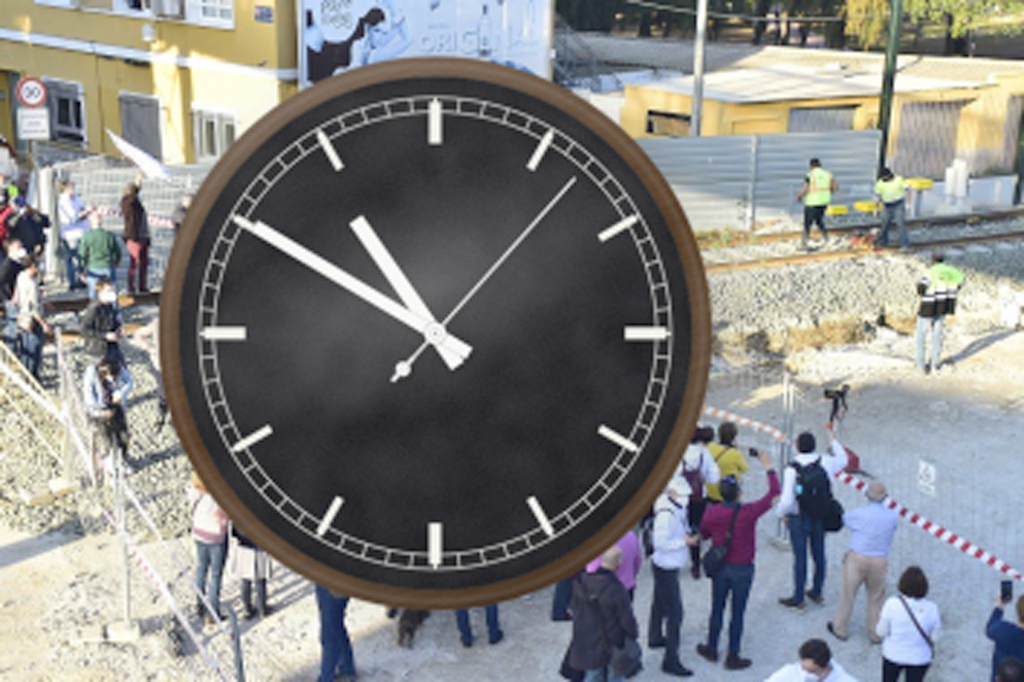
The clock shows 10:50:07
